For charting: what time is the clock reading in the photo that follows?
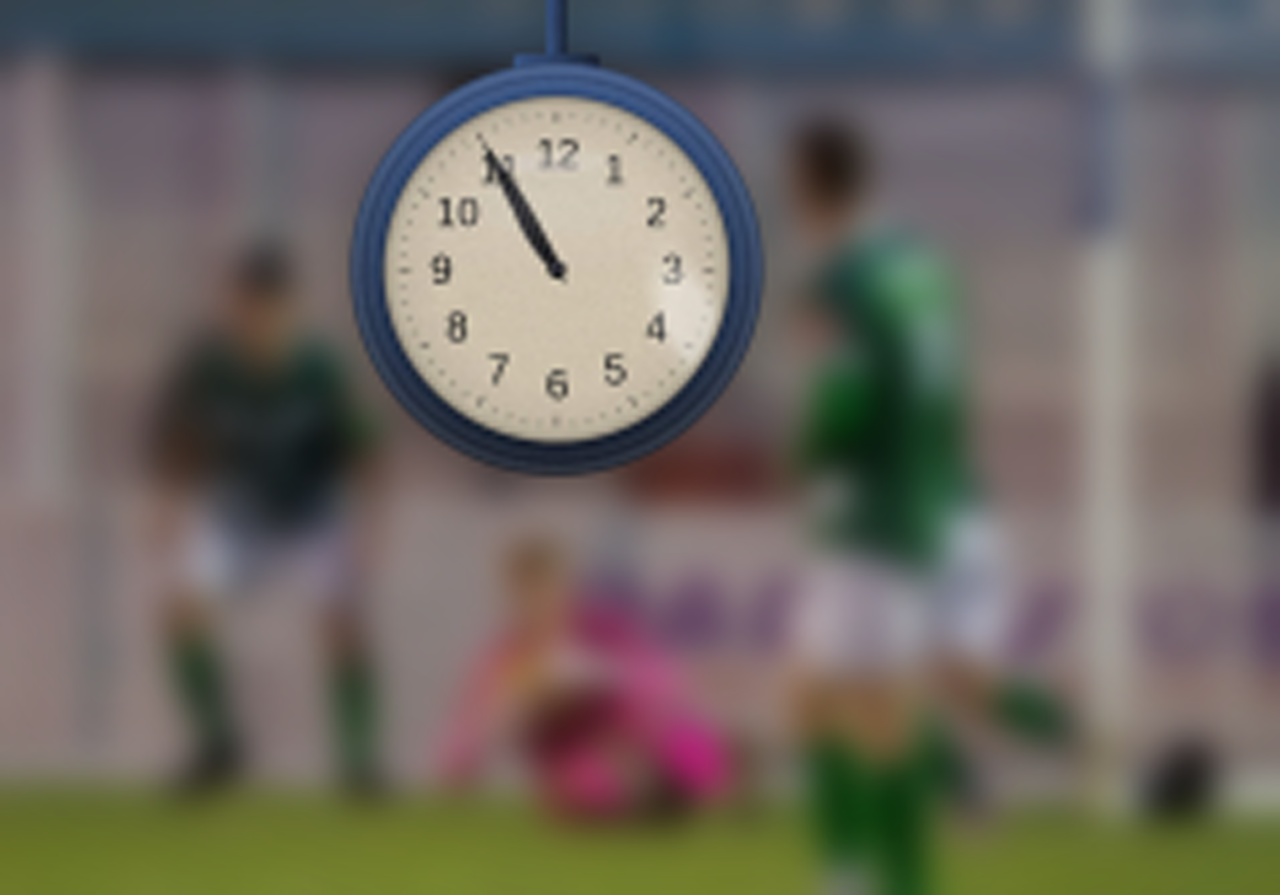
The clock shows 10:55
